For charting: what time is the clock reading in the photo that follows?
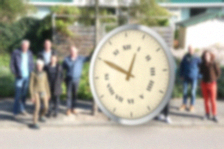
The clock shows 12:50
